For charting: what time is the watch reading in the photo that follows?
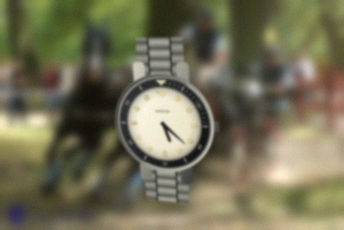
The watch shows 5:22
